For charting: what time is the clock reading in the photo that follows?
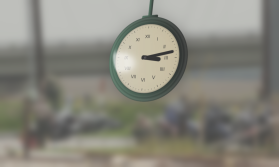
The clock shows 3:13
